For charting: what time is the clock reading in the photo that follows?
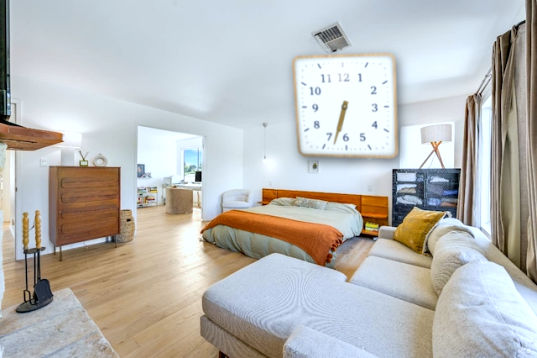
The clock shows 6:33
